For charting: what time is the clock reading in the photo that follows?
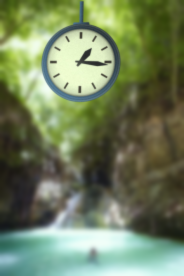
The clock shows 1:16
